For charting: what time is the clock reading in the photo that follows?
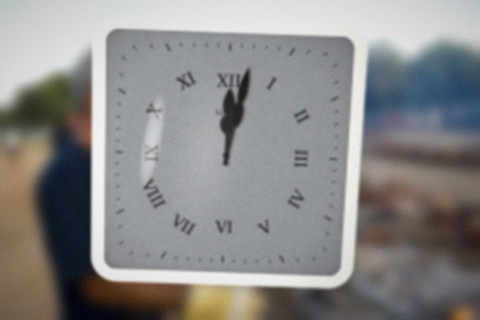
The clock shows 12:02
